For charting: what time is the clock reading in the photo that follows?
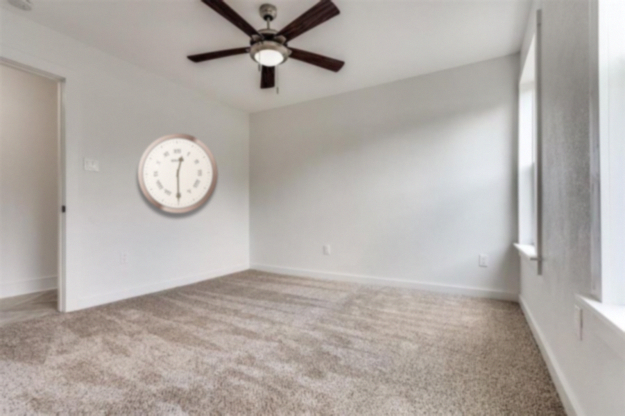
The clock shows 12:30
